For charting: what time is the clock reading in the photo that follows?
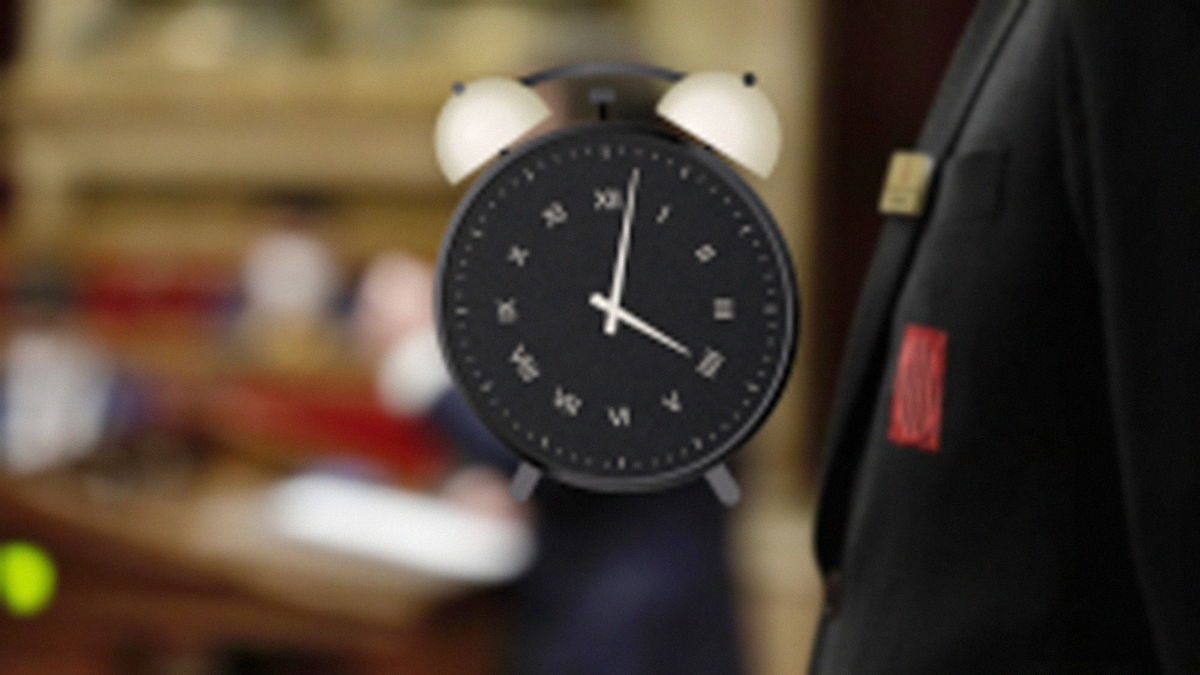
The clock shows 4:02
